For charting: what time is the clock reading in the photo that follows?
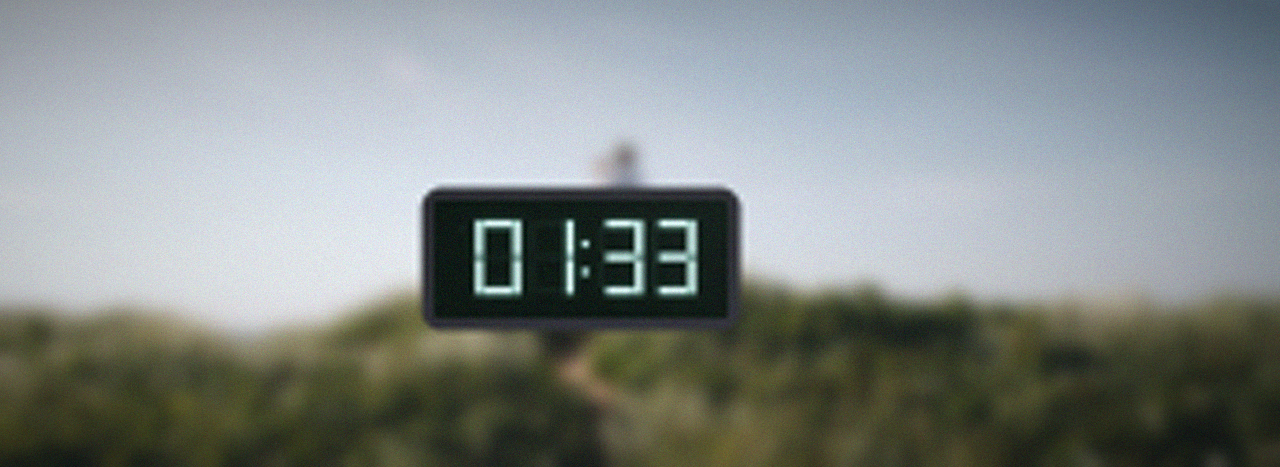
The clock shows 1:33
